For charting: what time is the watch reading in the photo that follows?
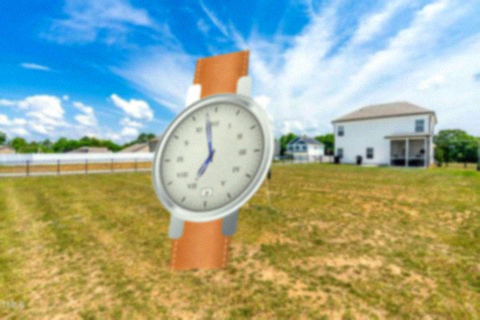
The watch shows 6:58
